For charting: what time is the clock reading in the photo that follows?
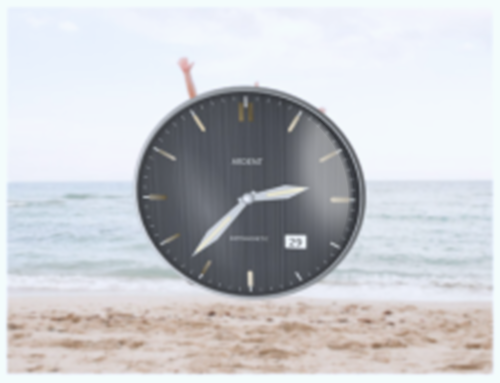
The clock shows 2:37
